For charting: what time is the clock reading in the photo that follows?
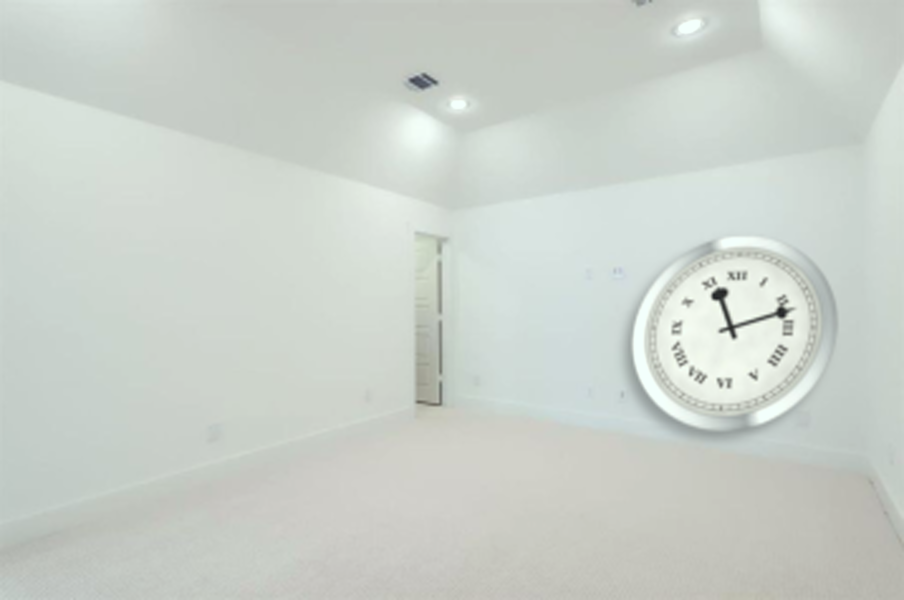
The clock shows 11:12
